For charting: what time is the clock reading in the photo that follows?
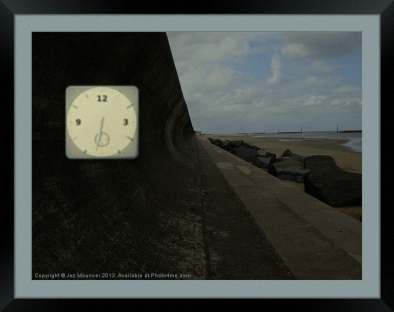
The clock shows 6:32
